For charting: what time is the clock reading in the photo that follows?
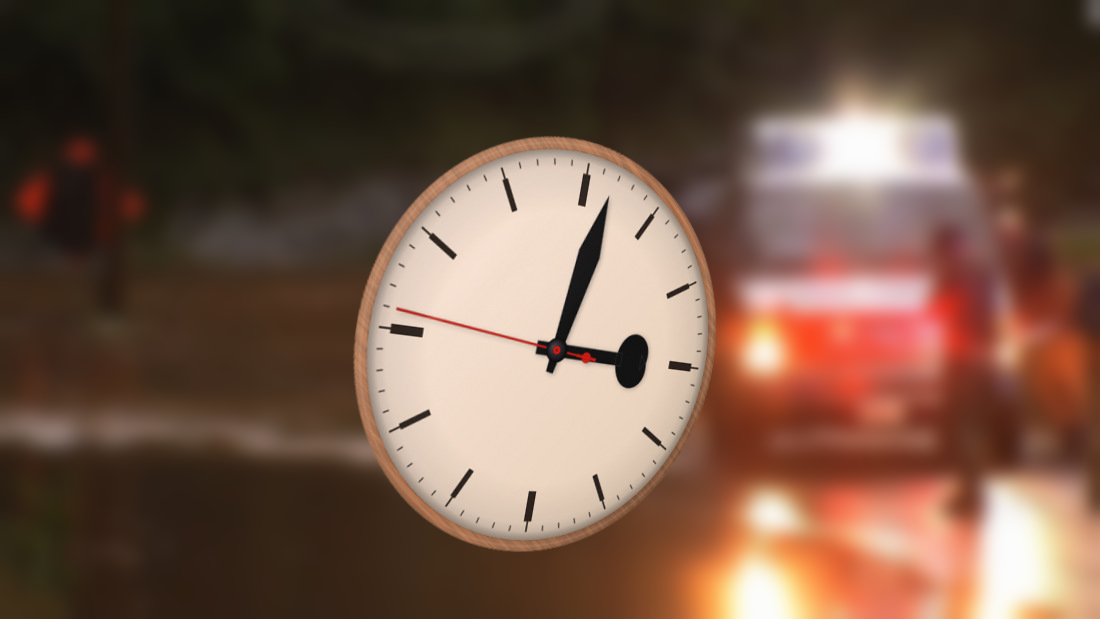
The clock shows 3:01:46
